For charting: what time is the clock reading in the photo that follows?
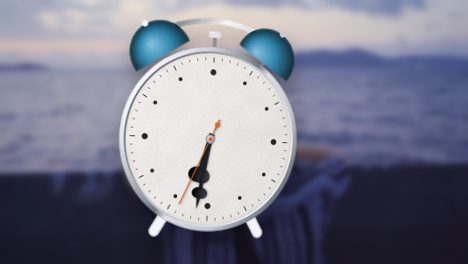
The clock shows 6:31:34
